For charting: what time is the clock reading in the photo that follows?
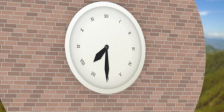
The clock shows 7:30
